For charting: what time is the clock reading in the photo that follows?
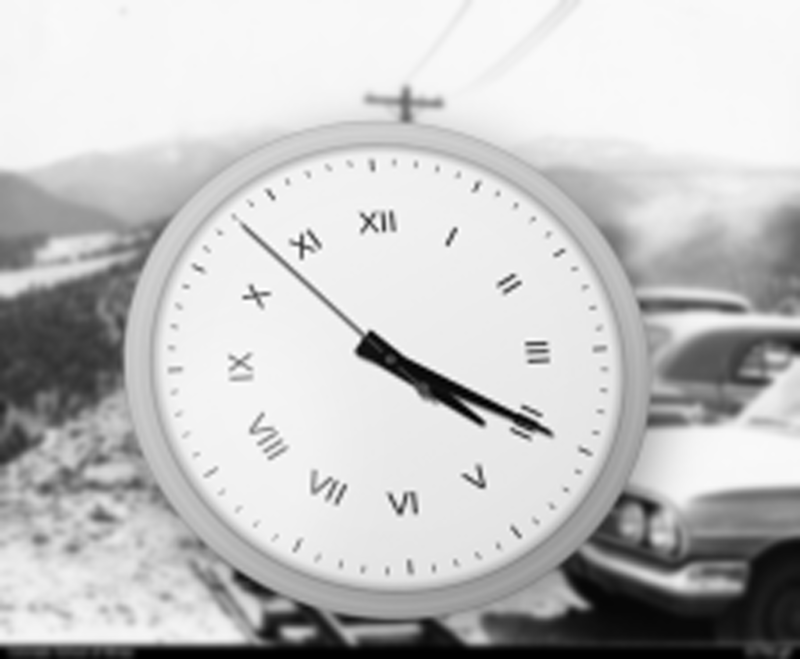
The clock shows 4:19:53
